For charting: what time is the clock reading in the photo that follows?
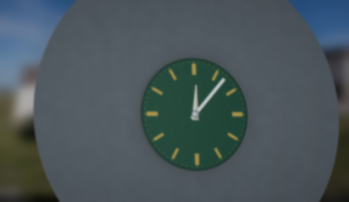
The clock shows 12:07
